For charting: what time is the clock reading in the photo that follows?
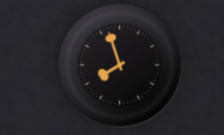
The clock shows 7:57
